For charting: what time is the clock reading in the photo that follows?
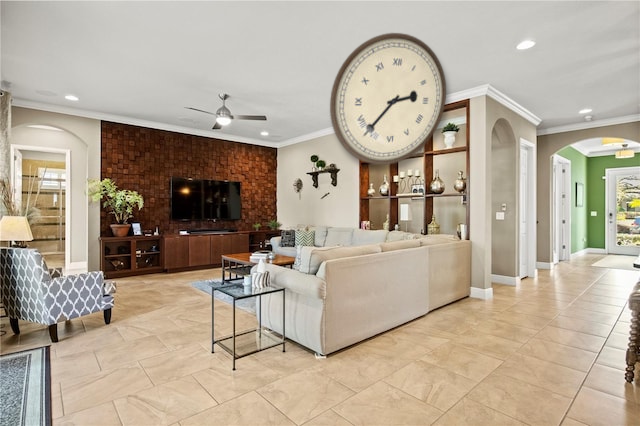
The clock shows 2:37
